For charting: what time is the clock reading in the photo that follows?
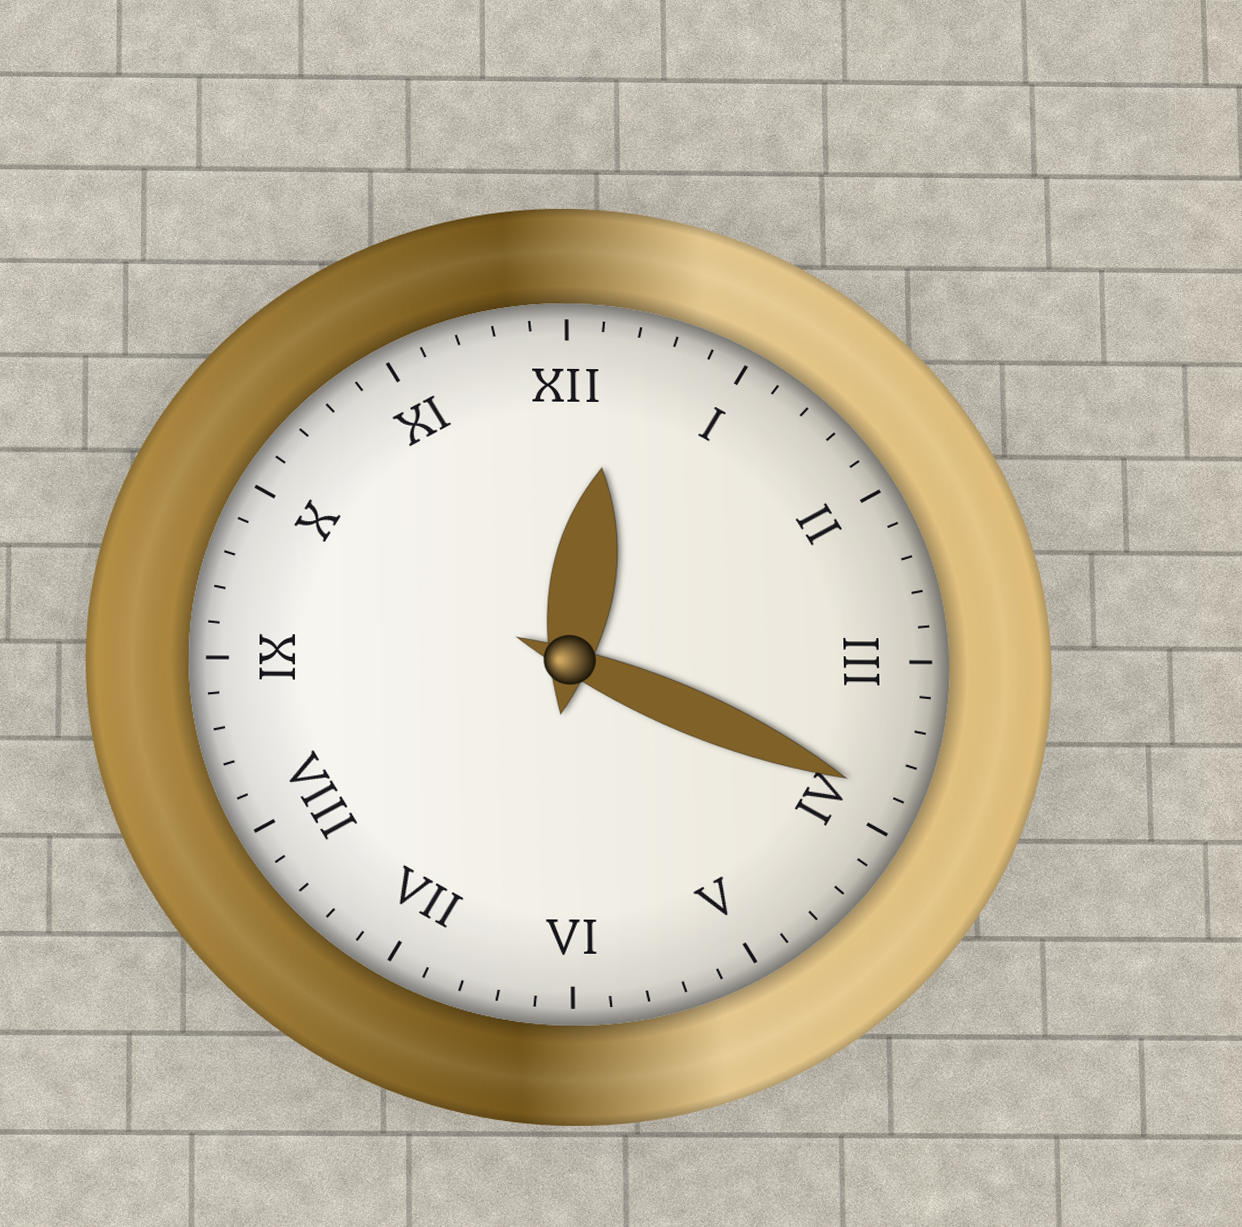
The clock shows 12:19
